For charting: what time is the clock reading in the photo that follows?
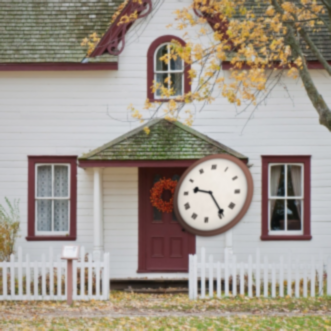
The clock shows 9:24
